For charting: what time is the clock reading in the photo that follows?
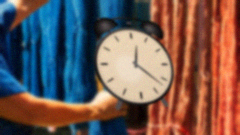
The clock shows 12:22
